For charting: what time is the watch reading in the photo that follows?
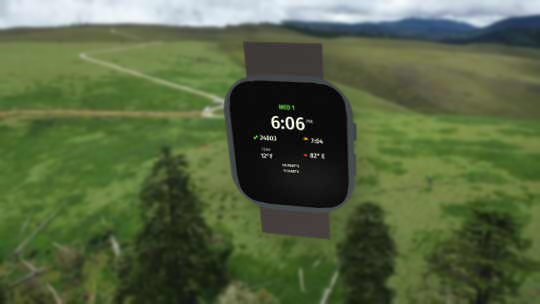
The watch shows 6:06
